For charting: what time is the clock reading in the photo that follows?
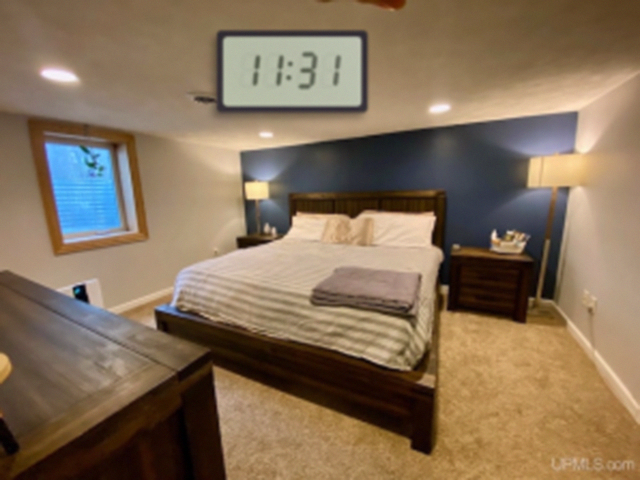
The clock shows 11:31
